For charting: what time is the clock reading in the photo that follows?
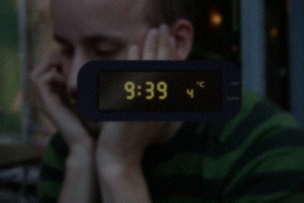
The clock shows 9:39
